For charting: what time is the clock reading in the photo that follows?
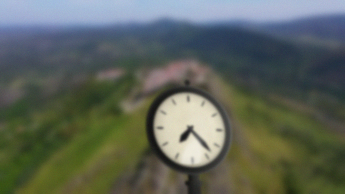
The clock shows 7:23
